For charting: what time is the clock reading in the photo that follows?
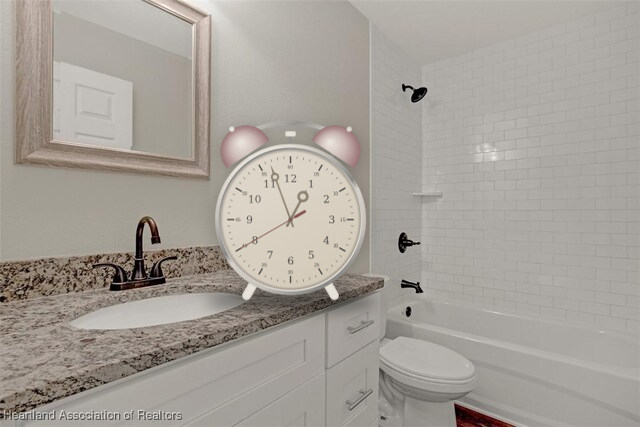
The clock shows 12:56:40
